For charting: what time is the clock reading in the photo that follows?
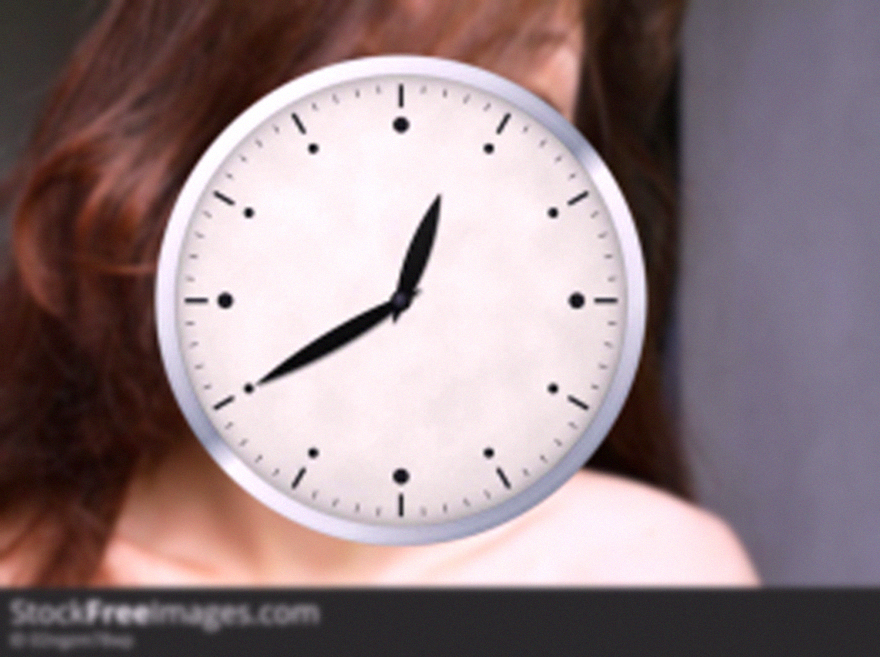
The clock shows 12:40
